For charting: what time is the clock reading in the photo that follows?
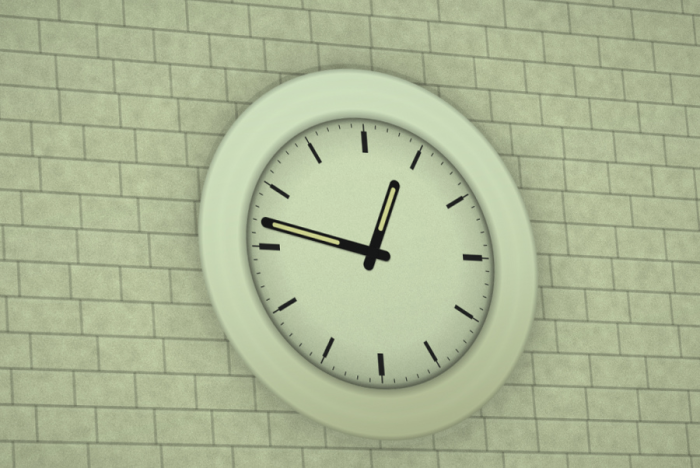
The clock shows 12:47
